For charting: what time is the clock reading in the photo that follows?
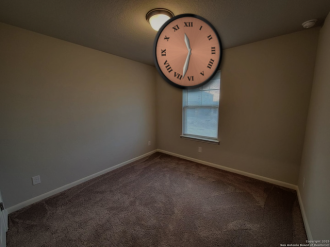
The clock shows 11:33
